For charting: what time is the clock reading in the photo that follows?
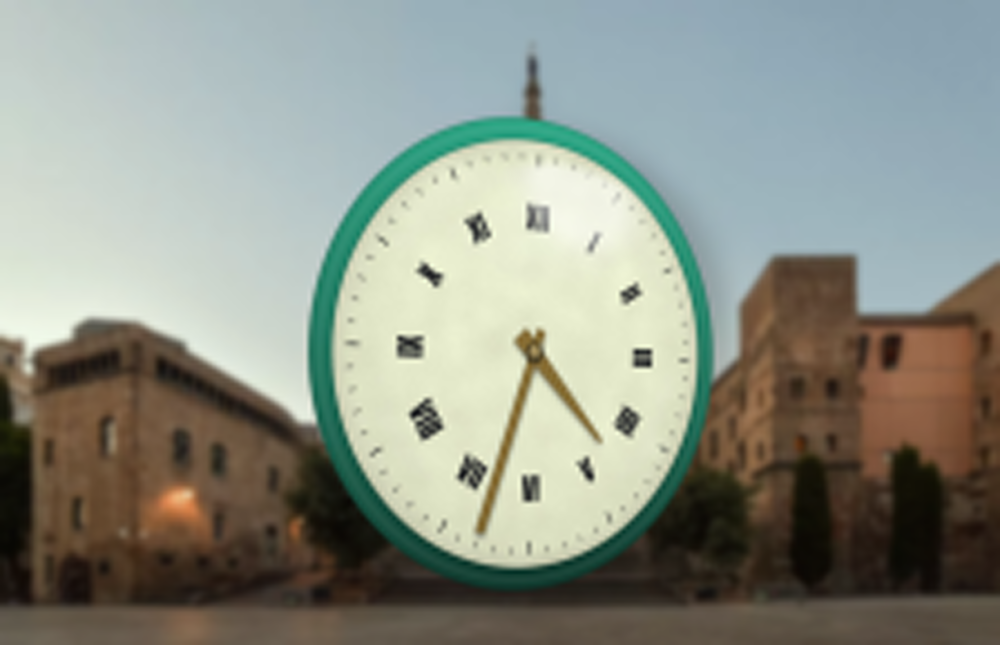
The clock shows 4:33
